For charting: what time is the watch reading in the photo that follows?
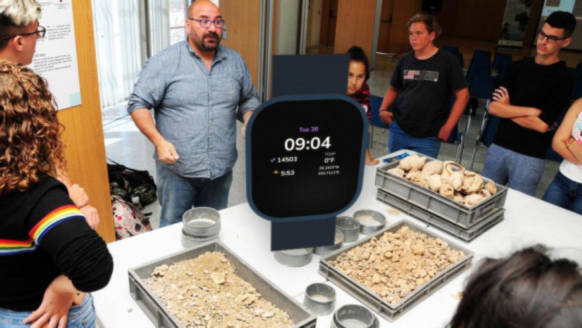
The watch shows 9:04
